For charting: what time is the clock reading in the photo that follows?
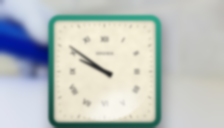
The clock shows 9:51
